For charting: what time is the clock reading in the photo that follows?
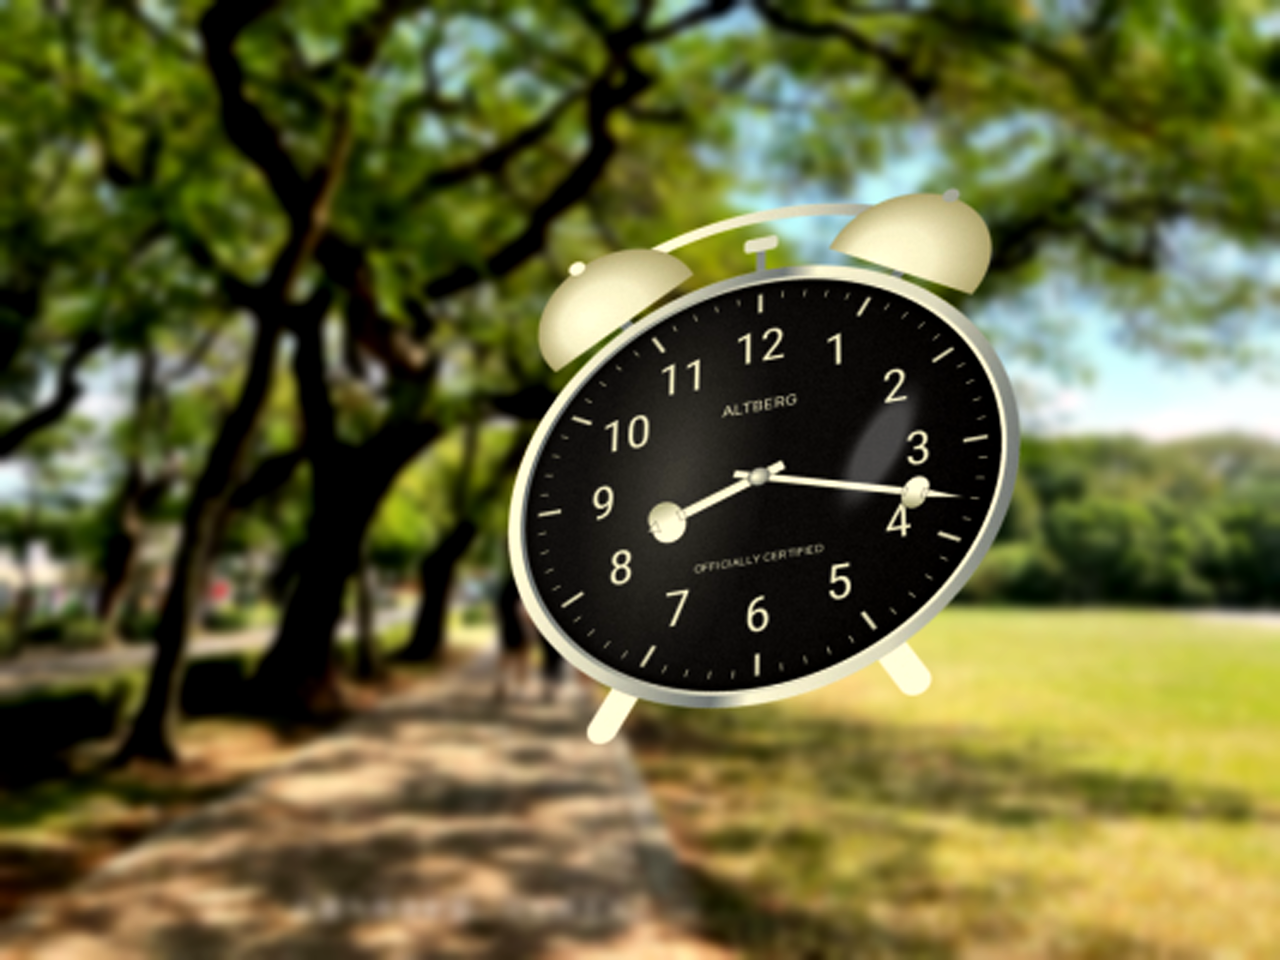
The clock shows 8:18
